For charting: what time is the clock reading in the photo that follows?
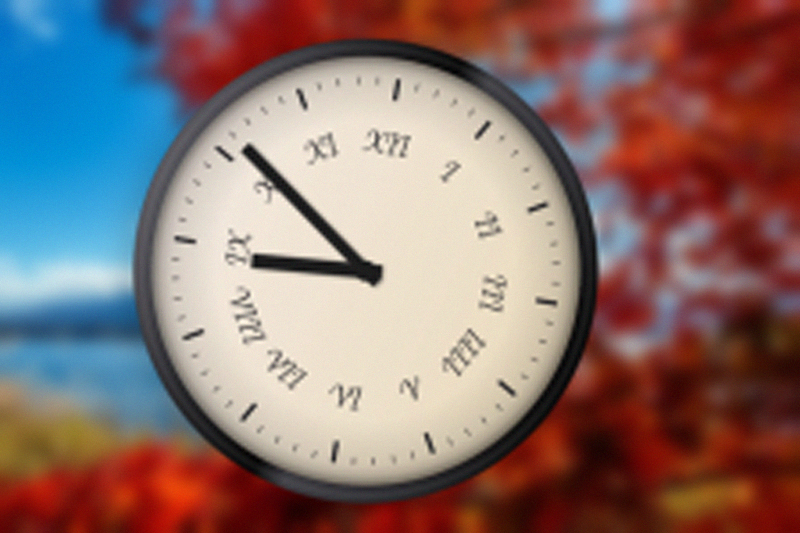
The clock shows 8:51
